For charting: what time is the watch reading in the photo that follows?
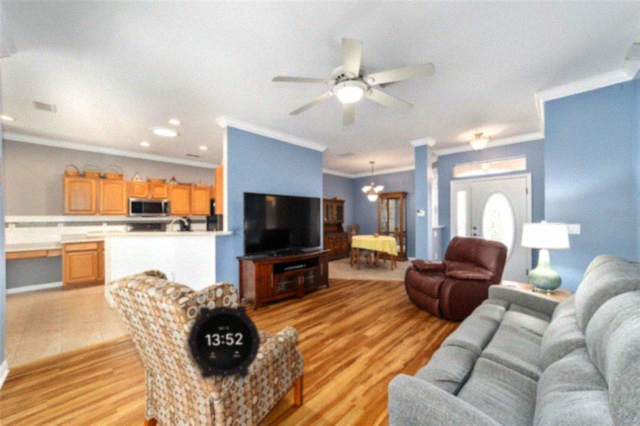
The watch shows 13:52
